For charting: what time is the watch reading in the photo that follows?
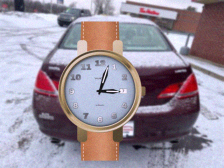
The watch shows 3:03
